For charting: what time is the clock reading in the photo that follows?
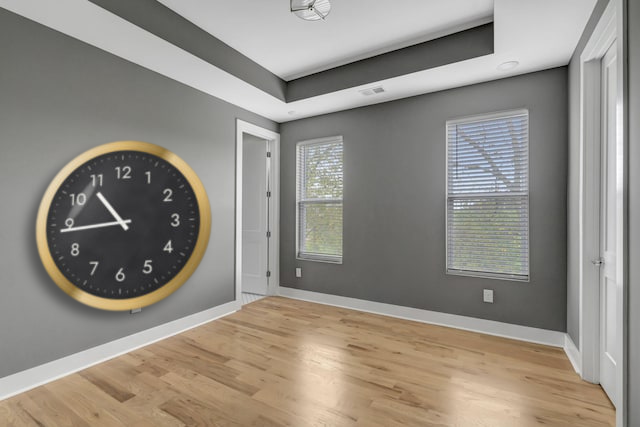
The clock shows 10:44
